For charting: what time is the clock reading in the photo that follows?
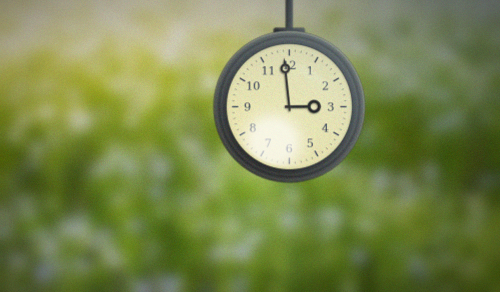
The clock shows 2:59
